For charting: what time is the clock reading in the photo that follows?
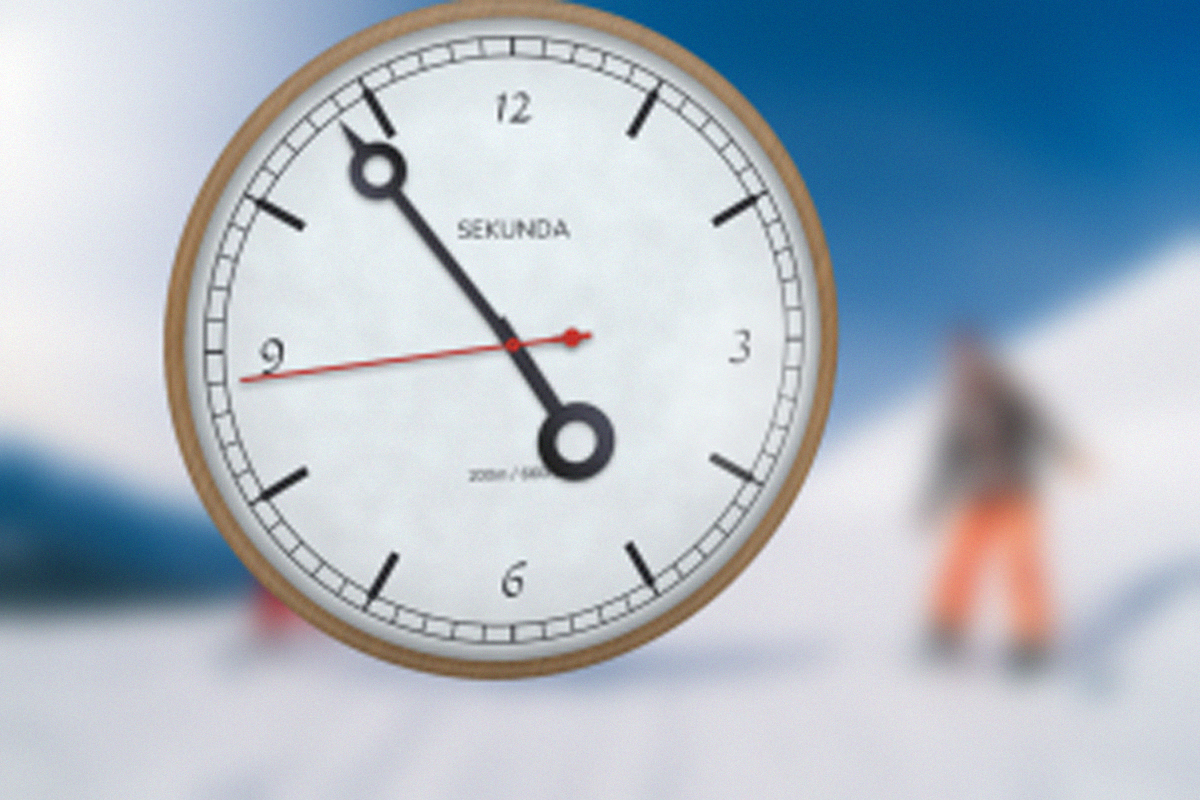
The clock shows 4:53:44
